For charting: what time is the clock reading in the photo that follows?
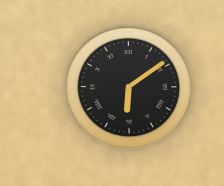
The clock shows 6:09
